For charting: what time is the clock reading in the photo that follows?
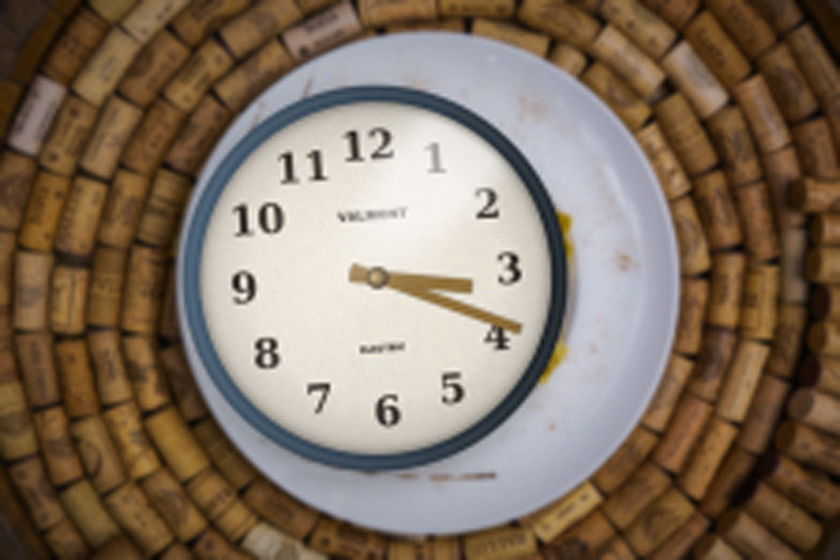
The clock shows 3:19
